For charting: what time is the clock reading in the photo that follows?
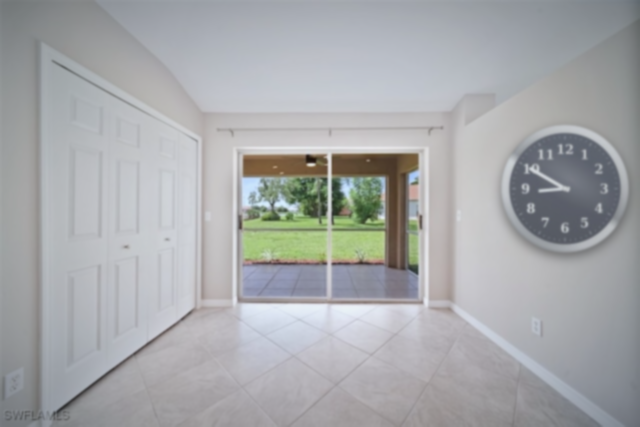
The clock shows 8:50
